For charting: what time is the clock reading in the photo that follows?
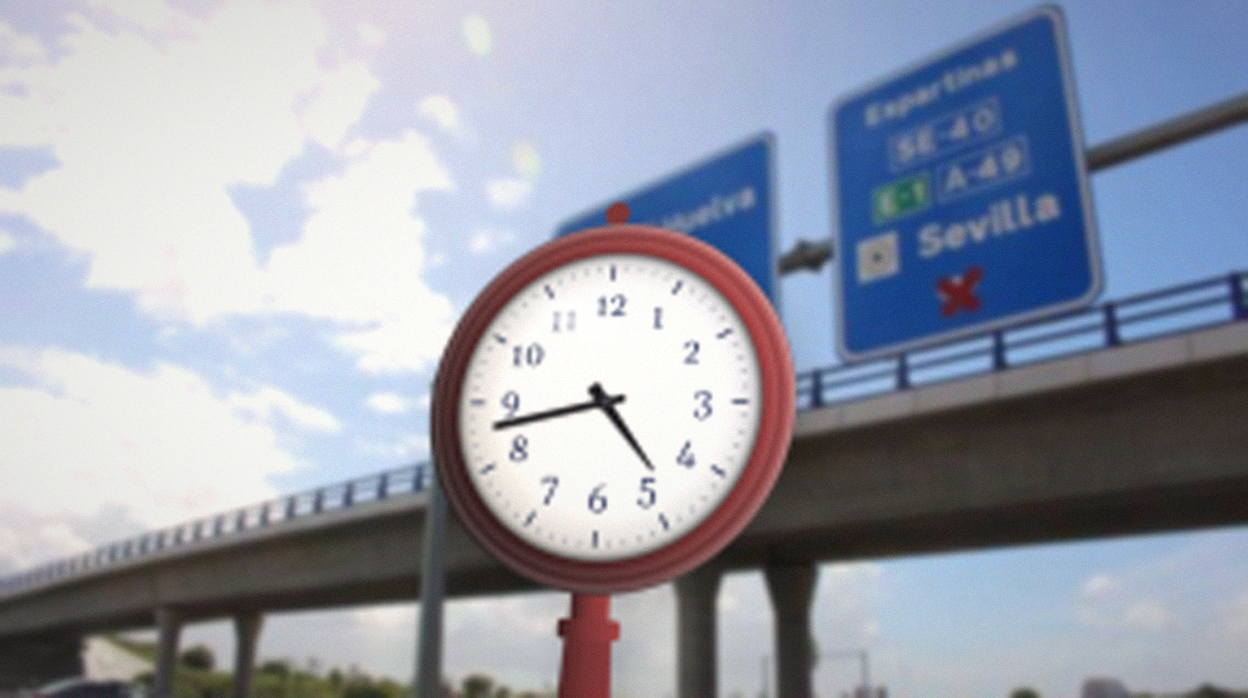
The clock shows 4:43
